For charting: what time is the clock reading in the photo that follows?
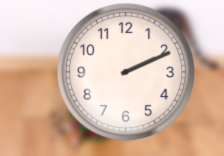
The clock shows 2:11
